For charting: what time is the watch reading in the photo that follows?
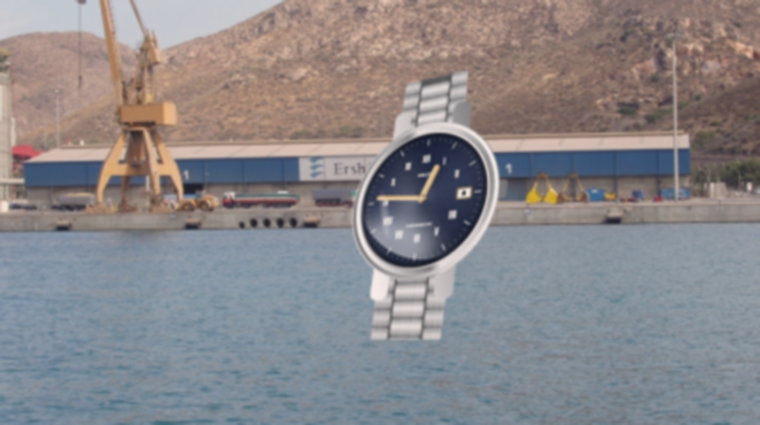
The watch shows 12:46
